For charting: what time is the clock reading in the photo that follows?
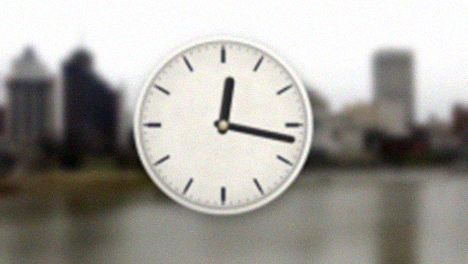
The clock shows 12:17
